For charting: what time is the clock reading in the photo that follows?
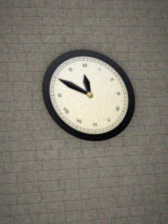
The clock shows 11:50
